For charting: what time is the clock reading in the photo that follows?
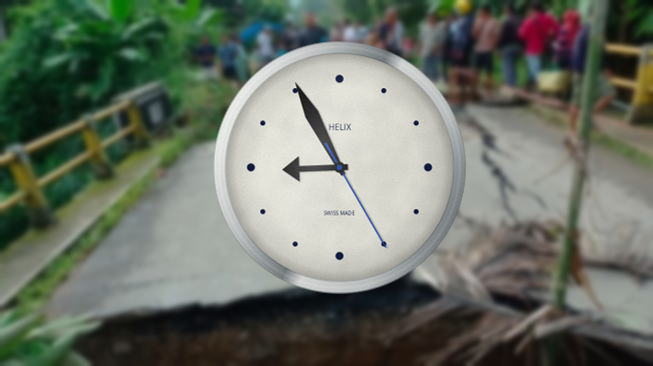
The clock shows 8:55:25
